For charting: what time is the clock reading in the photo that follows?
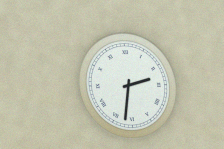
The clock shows 2:32
